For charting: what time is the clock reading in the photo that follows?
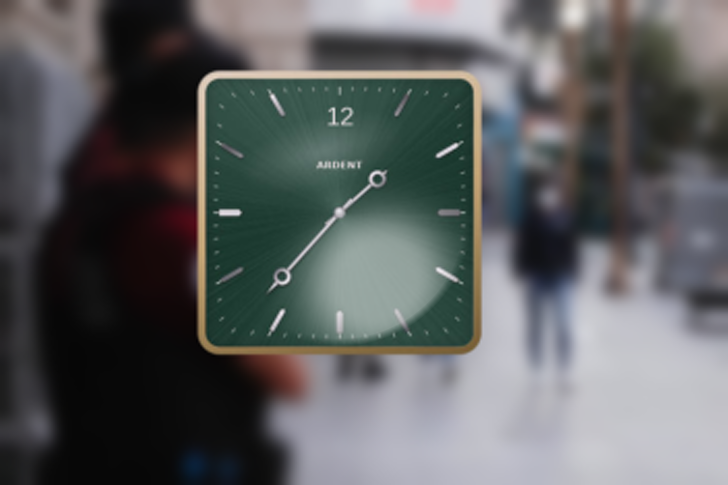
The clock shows 1:37
